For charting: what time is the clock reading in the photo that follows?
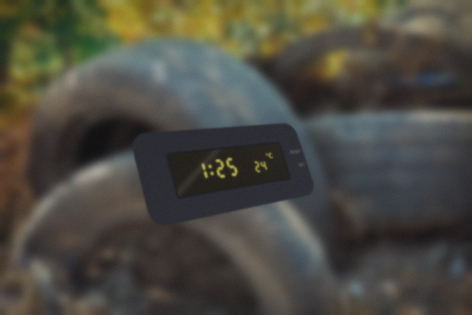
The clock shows 1:25
